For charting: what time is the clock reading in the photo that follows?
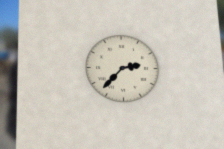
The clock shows 2:37
